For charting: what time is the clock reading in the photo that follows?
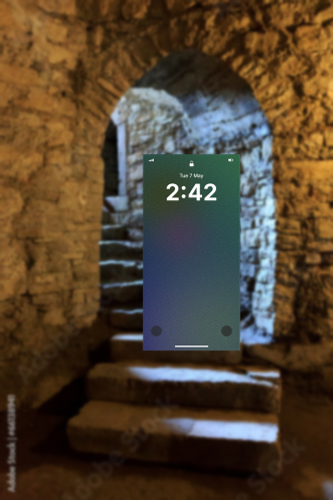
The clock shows 2:42
